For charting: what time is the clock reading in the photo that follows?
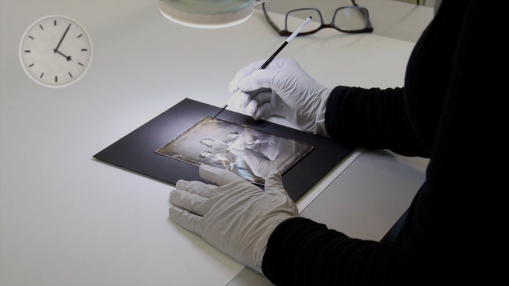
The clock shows 4:05
